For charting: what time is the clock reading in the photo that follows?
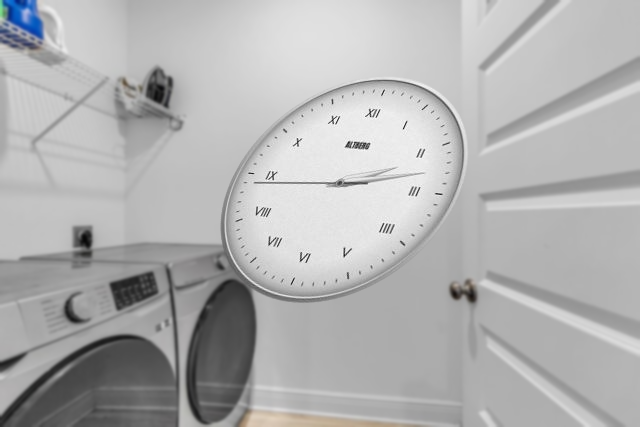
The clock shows 2:12:44
